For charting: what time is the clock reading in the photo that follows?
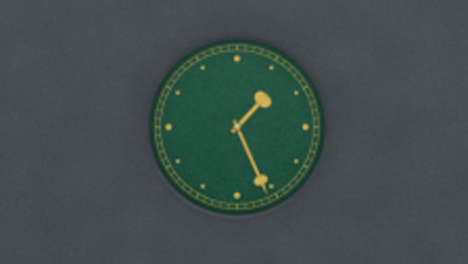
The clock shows 1:26
